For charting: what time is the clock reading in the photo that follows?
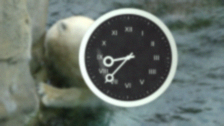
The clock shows 8:37
